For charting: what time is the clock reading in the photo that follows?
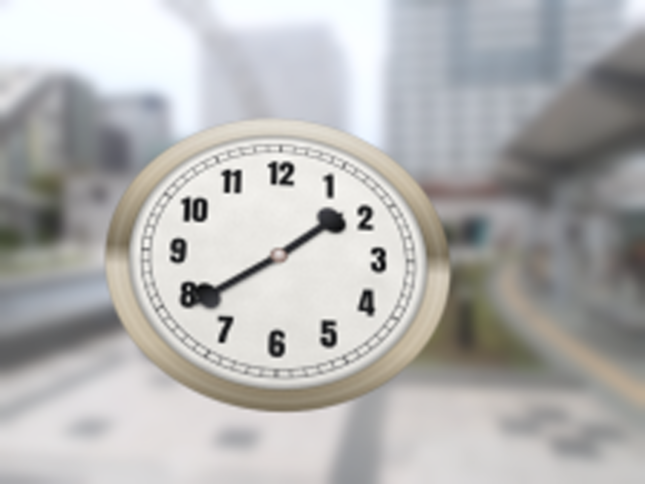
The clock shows 1:39
